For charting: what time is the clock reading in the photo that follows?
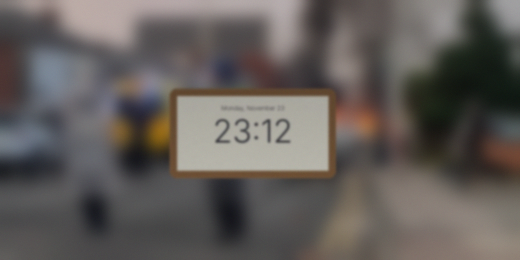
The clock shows 23:12
